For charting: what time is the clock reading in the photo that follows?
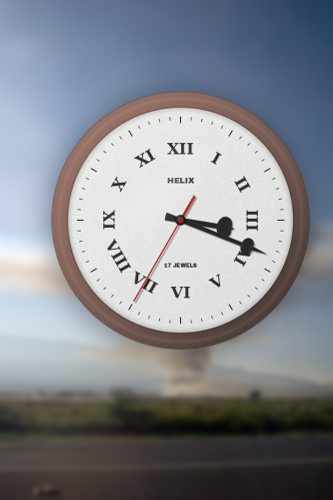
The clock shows 3:18:35
